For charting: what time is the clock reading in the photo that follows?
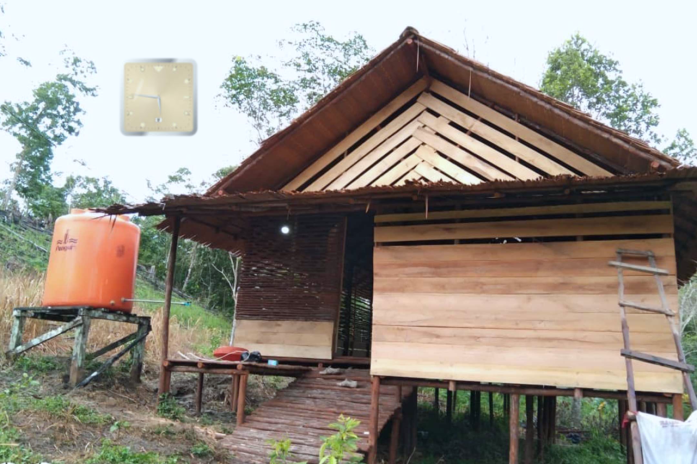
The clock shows 5:46
